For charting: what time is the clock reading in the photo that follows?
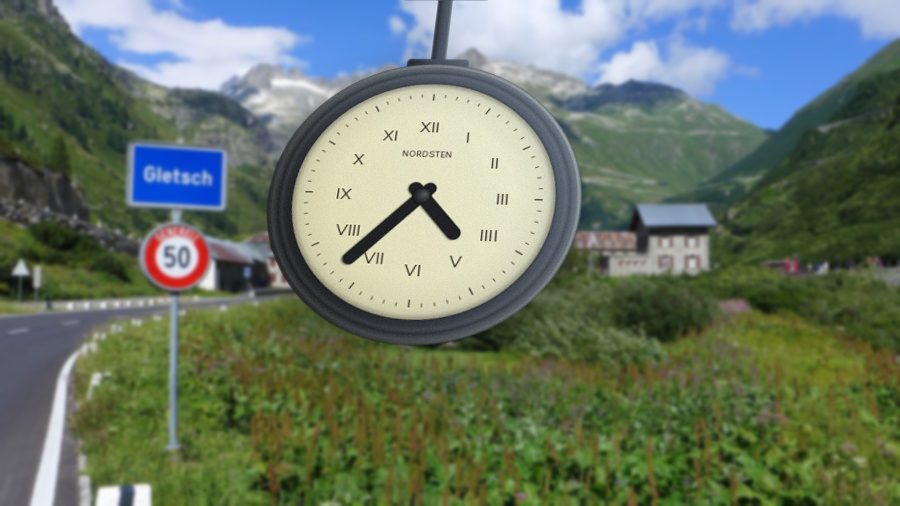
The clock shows 4:37
